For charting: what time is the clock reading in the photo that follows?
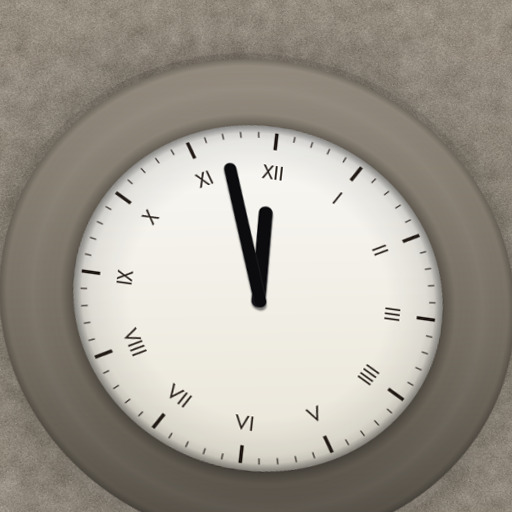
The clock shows 11:57
